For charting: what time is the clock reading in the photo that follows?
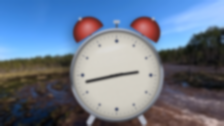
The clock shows 2:43
